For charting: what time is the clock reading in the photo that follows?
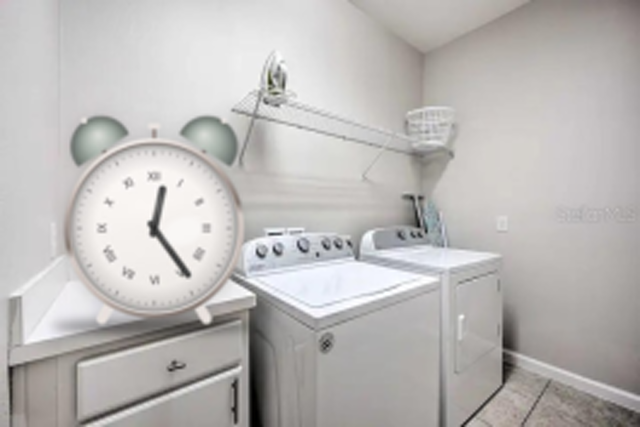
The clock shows 12:24
